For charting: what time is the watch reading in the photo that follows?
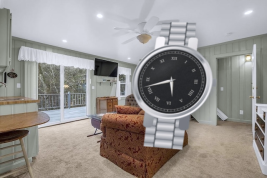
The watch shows 5:42
